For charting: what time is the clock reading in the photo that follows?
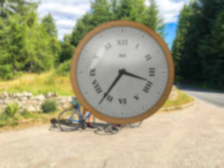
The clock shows 3:36
